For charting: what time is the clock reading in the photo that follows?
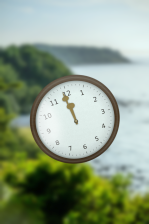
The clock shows 11:59
